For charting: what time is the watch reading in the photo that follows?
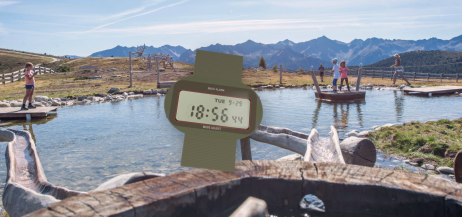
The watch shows 18:56:44
